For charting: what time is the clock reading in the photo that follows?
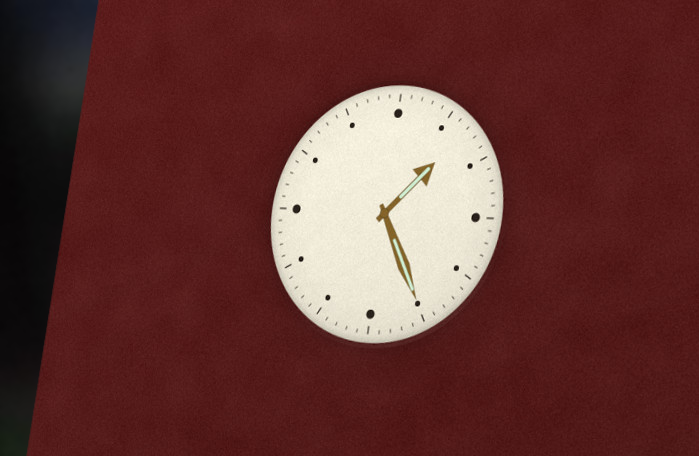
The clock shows 1:25
